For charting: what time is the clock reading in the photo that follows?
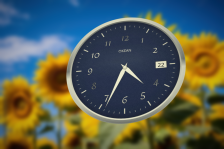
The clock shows 4:34
